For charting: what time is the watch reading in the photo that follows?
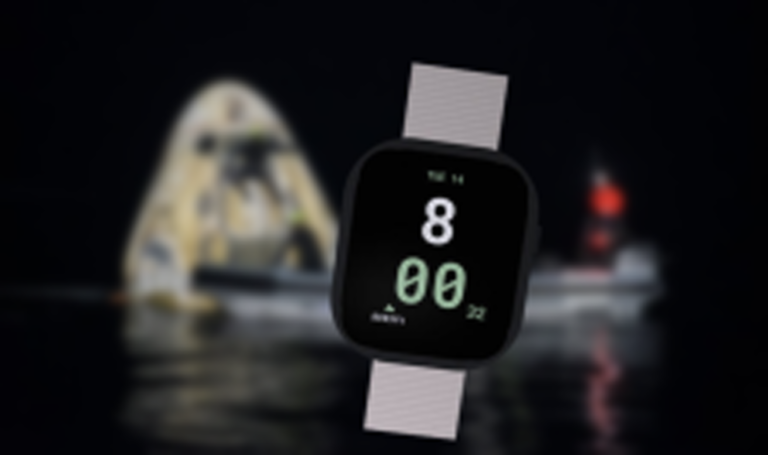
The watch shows 8:00
